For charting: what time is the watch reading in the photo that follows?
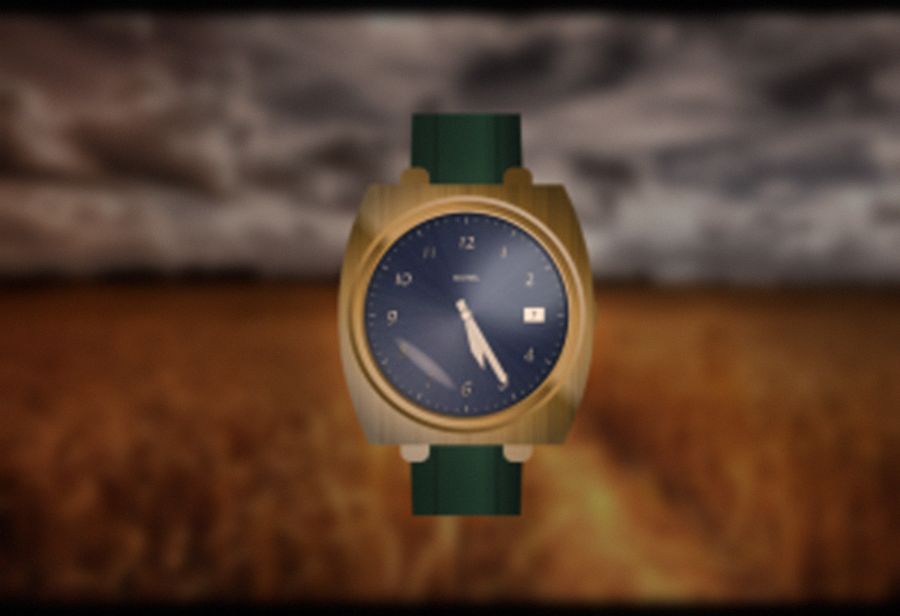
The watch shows 5:25
